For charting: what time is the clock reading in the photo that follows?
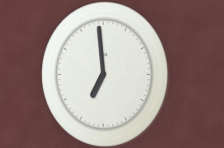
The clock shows 6:59
